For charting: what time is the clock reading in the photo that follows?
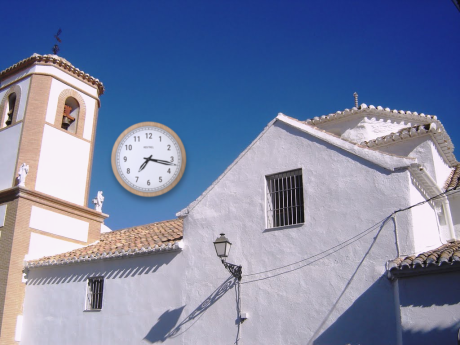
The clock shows 7:17
